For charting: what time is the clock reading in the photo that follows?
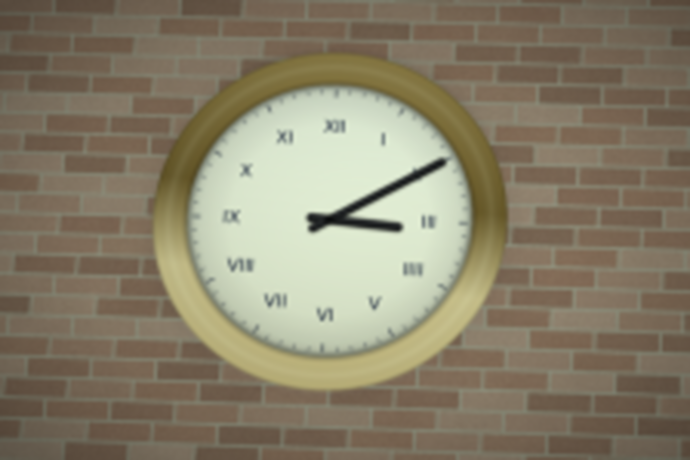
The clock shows 3:10
